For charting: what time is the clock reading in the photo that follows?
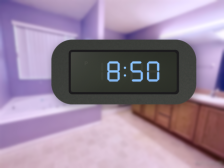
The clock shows 8:50
